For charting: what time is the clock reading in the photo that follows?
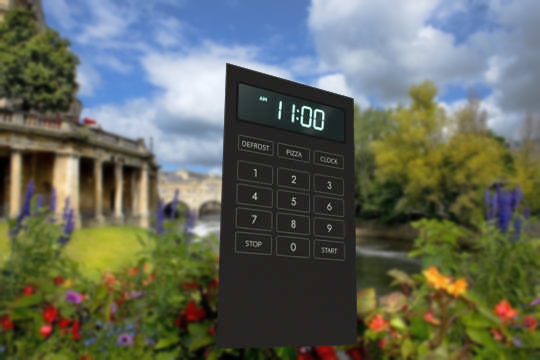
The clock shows 11:00
